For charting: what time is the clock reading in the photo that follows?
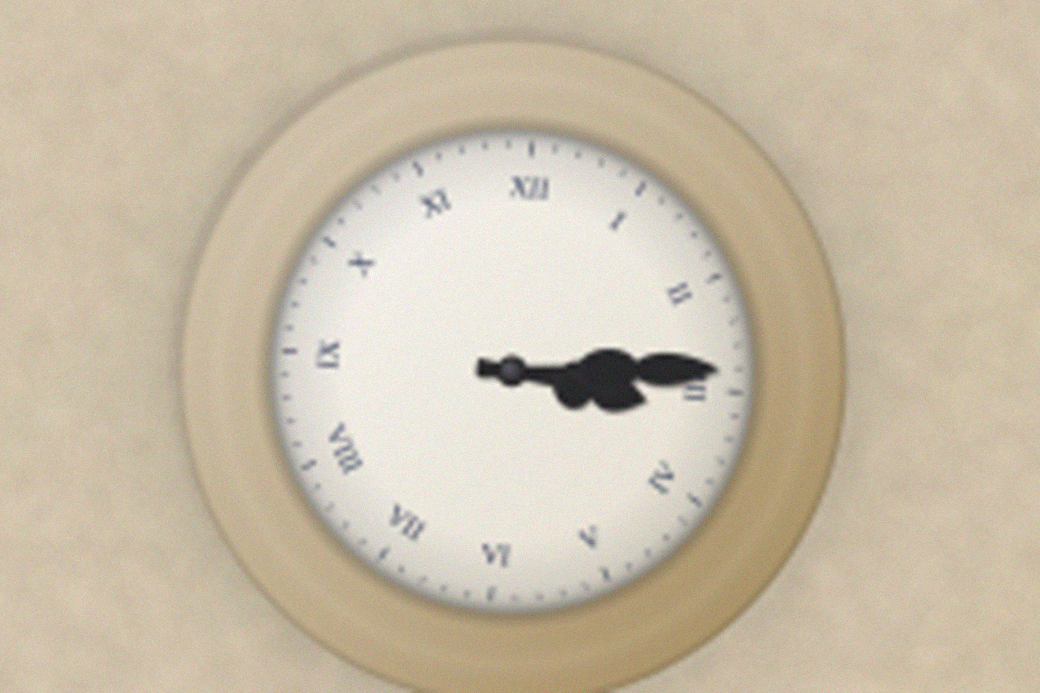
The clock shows 3:14
